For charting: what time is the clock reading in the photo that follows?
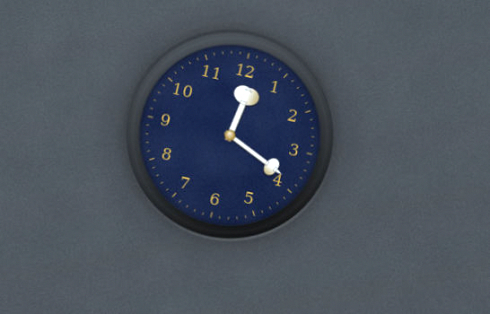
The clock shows 12:19
